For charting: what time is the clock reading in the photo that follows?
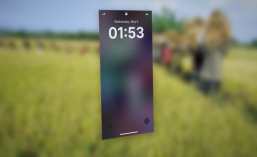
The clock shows 1:53
